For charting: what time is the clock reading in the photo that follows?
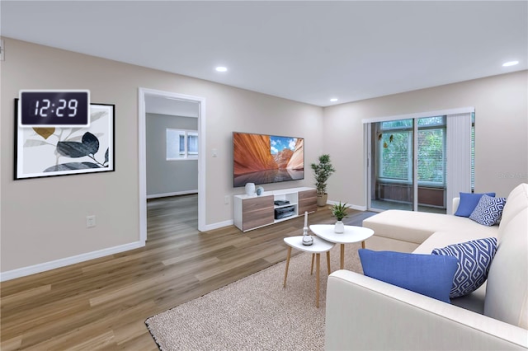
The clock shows 12:29
